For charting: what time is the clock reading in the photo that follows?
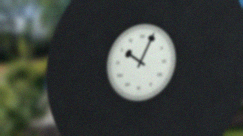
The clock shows 10:04
